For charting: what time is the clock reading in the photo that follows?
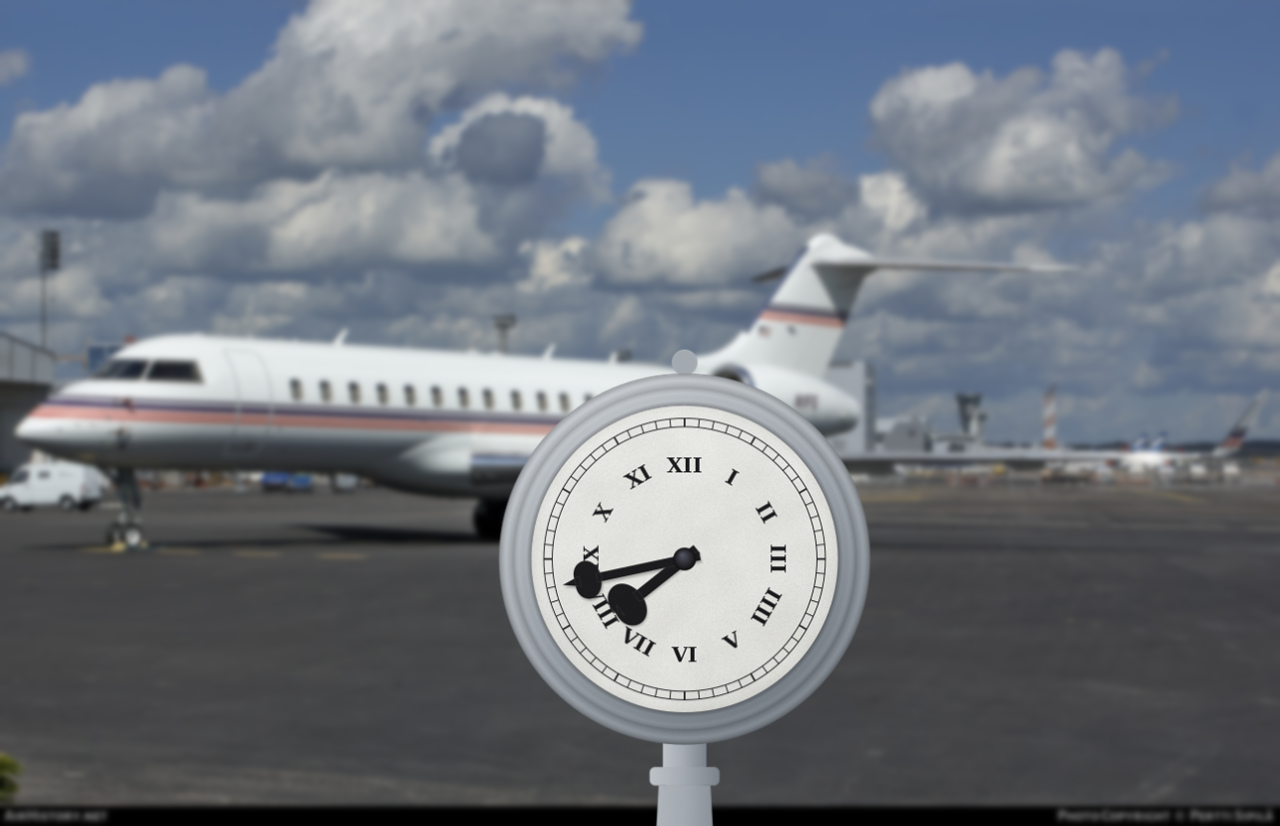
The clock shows 7:43
